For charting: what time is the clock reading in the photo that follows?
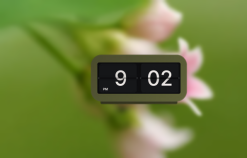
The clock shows 9:02
